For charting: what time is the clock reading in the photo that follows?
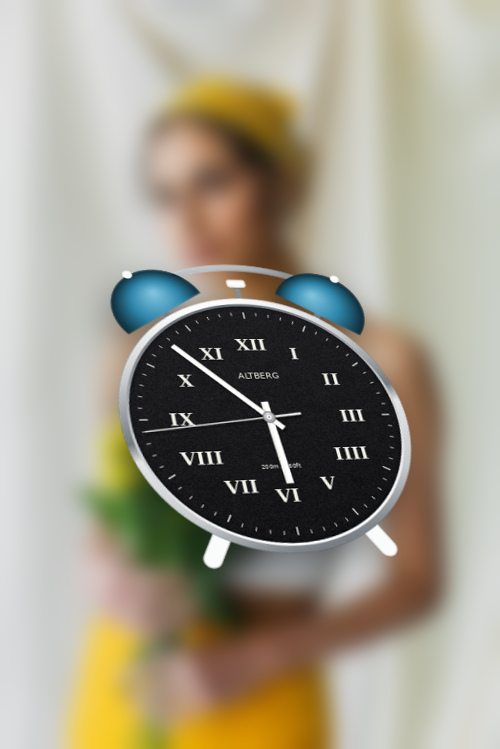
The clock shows 5:52:44
